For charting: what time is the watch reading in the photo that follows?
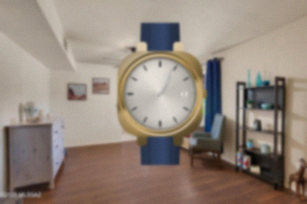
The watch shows 1:04
